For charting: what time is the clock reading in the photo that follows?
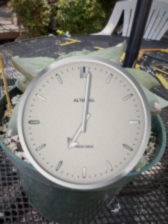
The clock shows 7:01
